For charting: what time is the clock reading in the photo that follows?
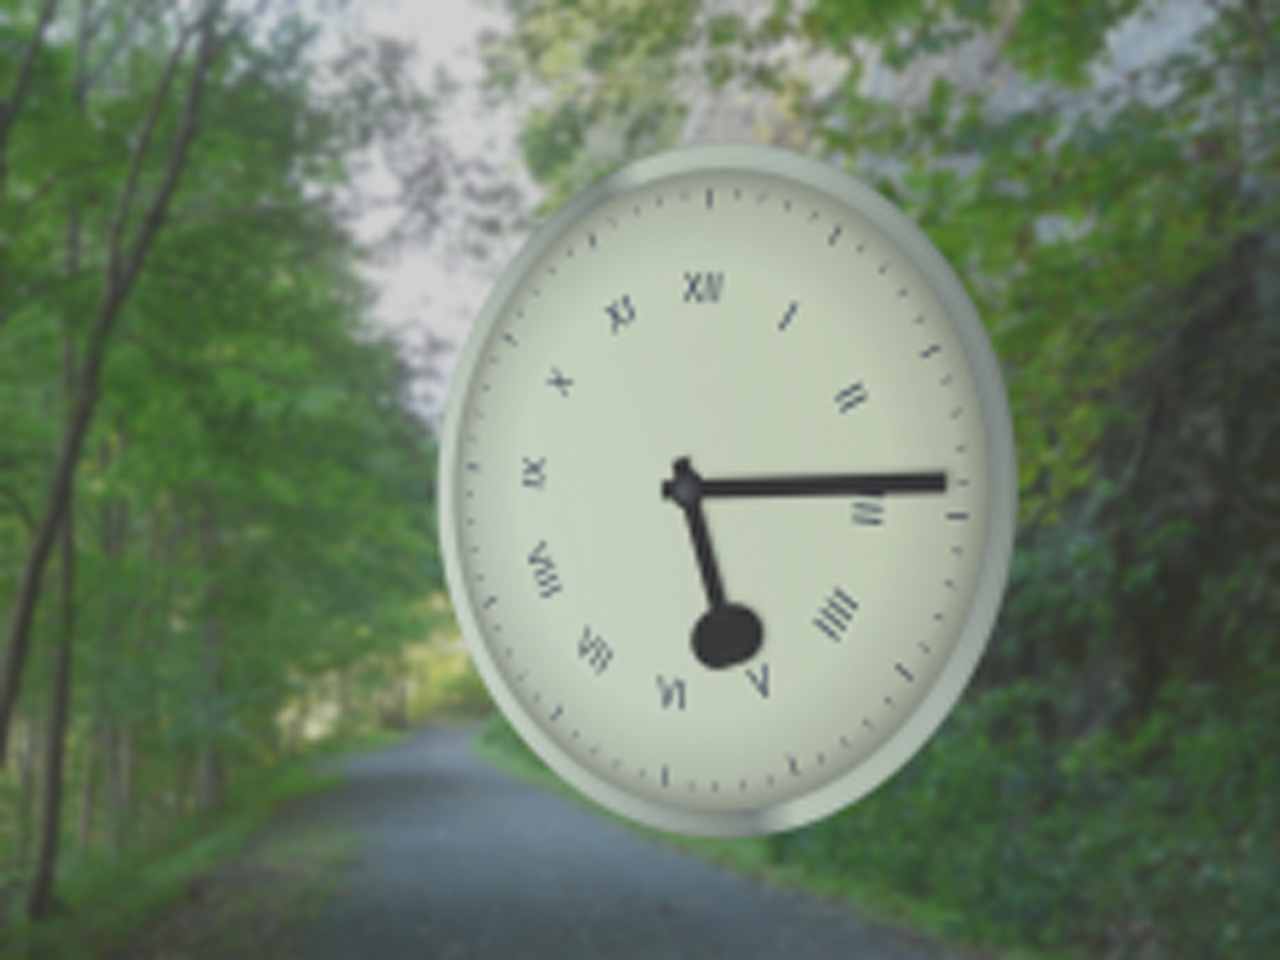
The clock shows 5:14
